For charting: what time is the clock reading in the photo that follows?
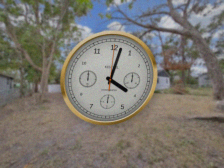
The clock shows 4:02
